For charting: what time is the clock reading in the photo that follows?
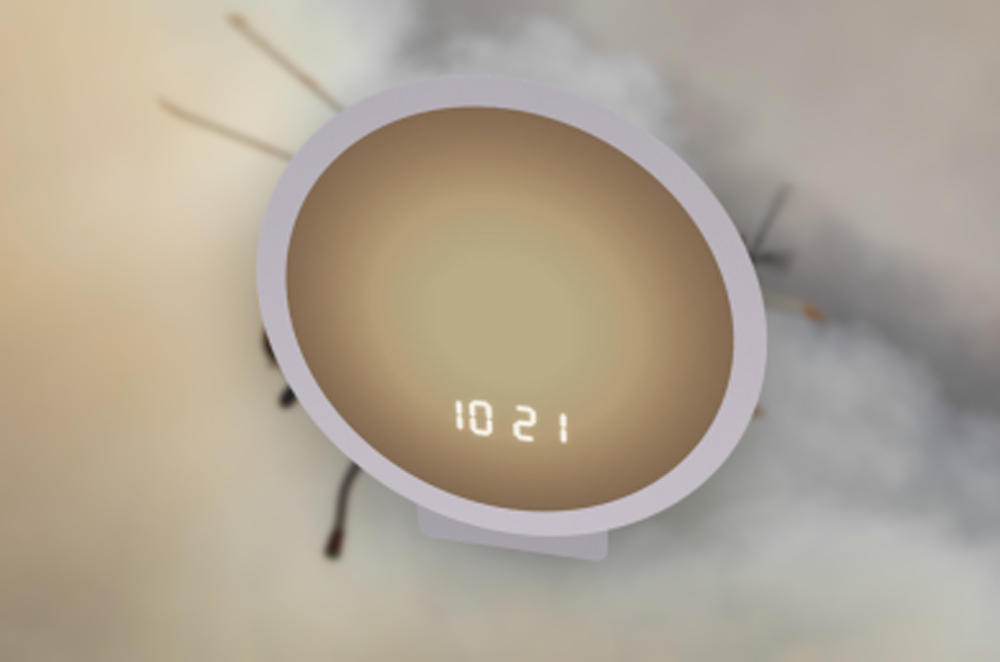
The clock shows 10:21
